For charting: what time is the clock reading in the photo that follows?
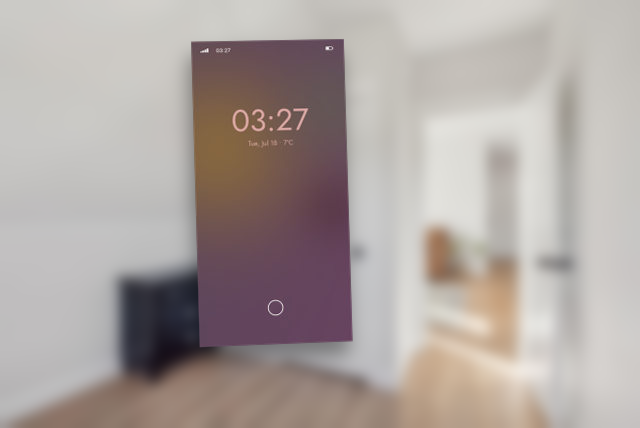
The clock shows 3:27
